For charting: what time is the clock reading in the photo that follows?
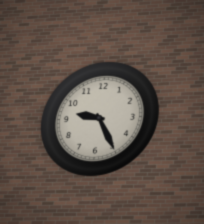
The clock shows 9:25
